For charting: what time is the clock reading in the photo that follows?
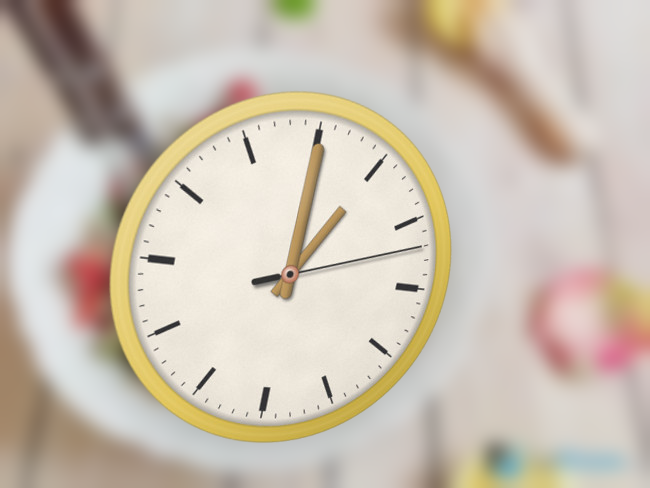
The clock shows 1:00:12
